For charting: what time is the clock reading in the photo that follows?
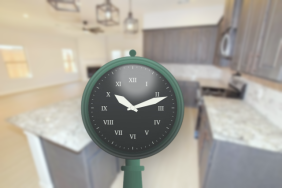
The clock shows 10:12
